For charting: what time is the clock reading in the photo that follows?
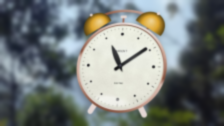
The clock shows 11:09
